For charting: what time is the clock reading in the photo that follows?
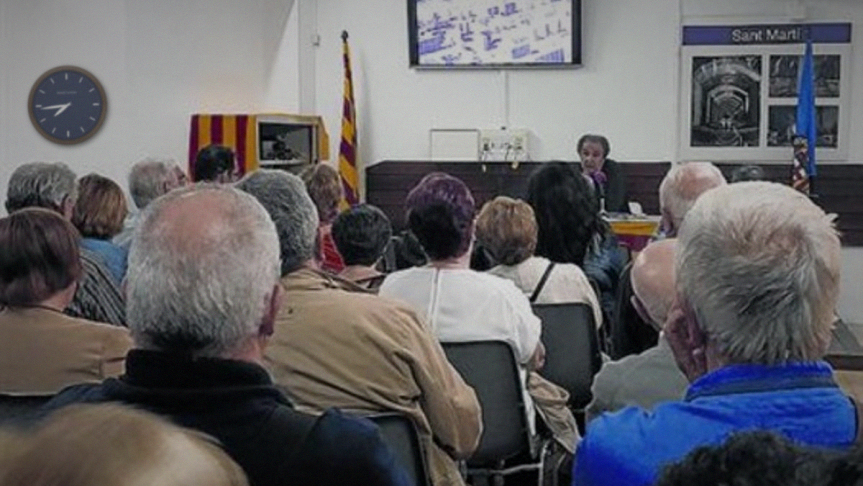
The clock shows 7:44
